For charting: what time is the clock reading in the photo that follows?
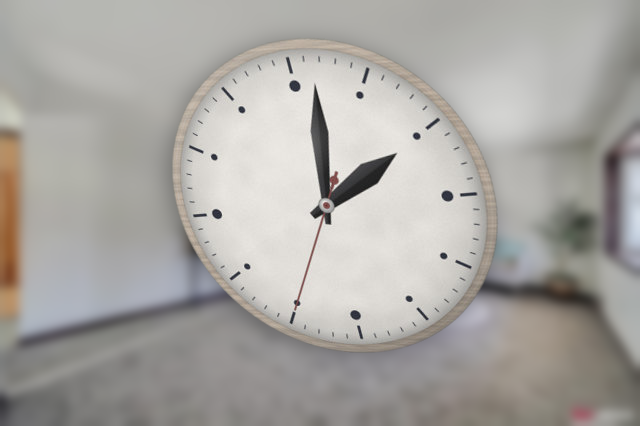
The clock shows 2:01:35
